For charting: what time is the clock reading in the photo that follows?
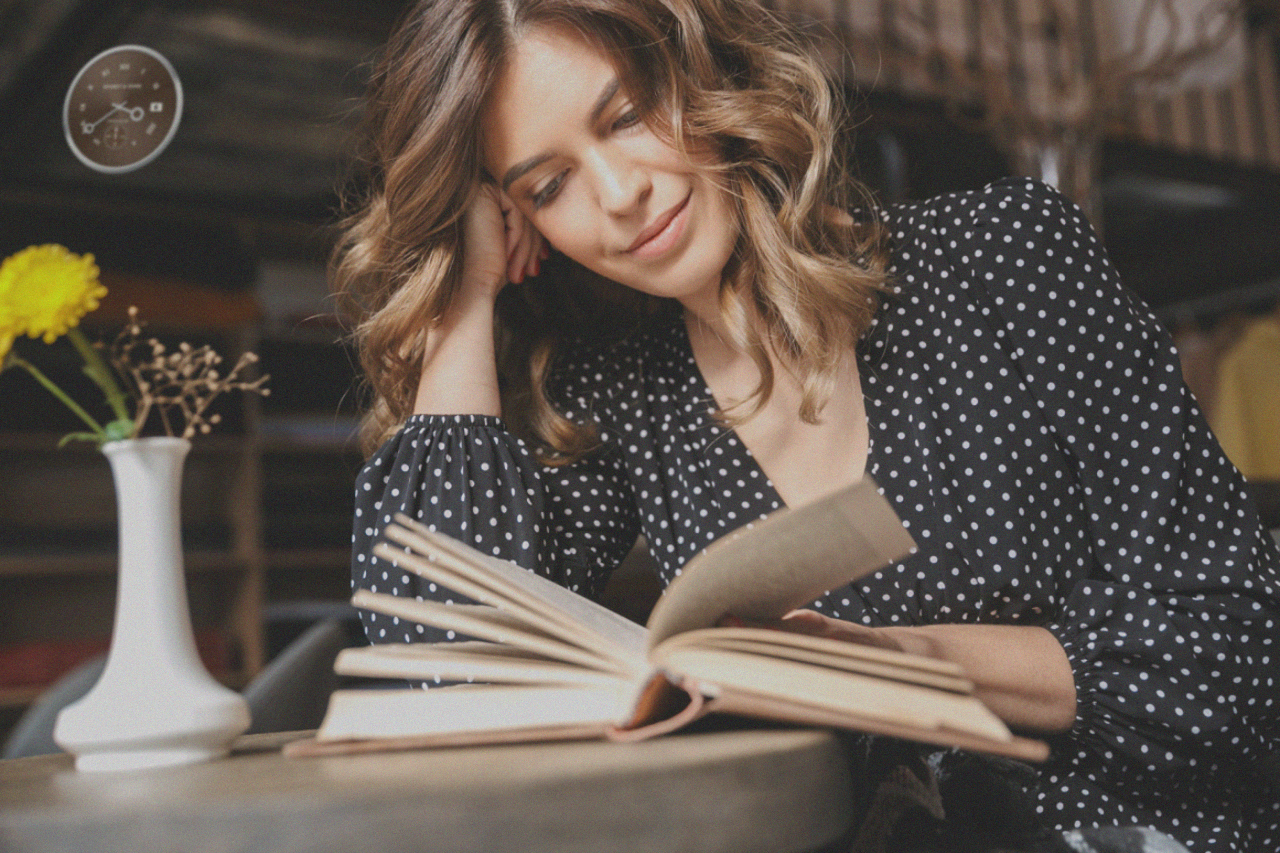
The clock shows 3:39
